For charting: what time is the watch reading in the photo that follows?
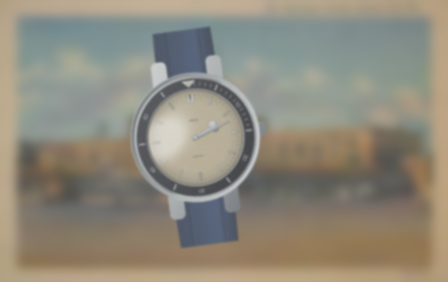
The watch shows 2:12
